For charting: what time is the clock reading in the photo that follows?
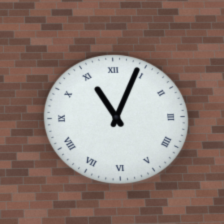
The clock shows 11:04
